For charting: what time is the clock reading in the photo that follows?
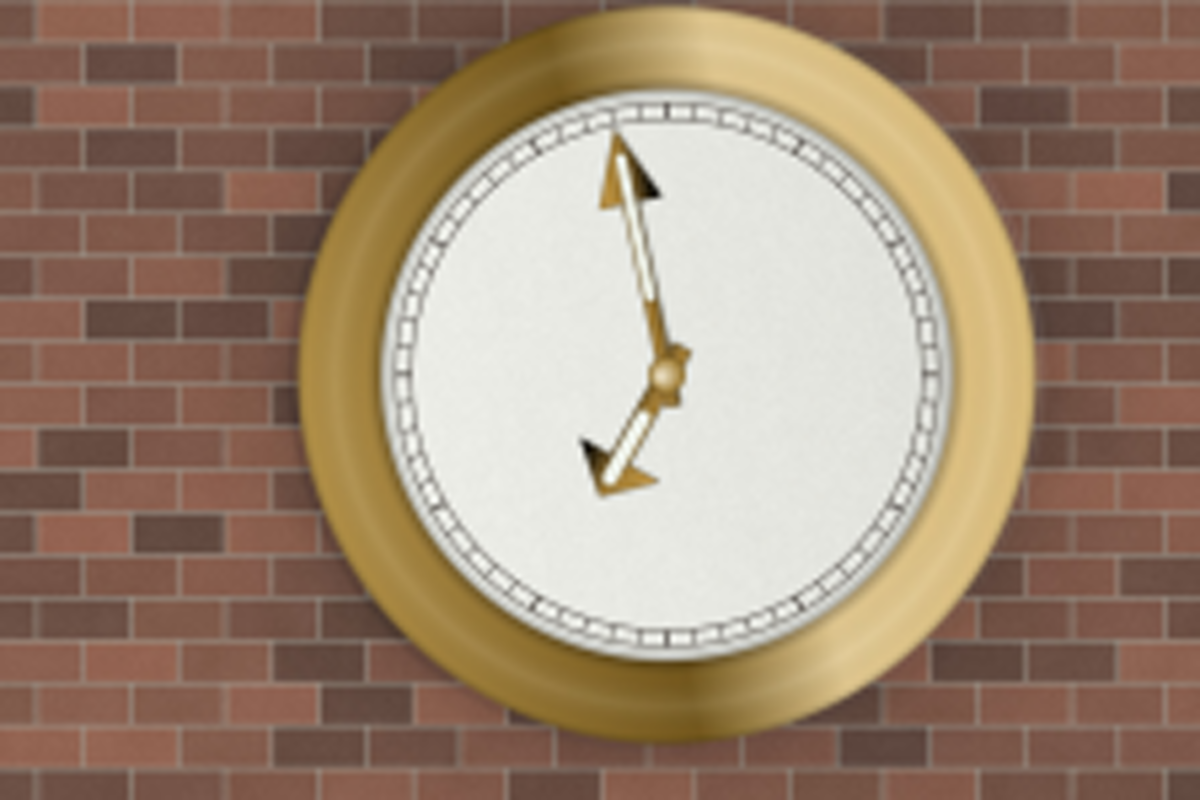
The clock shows 6:58
